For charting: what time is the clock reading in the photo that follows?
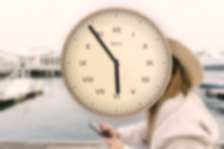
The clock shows 5:54
